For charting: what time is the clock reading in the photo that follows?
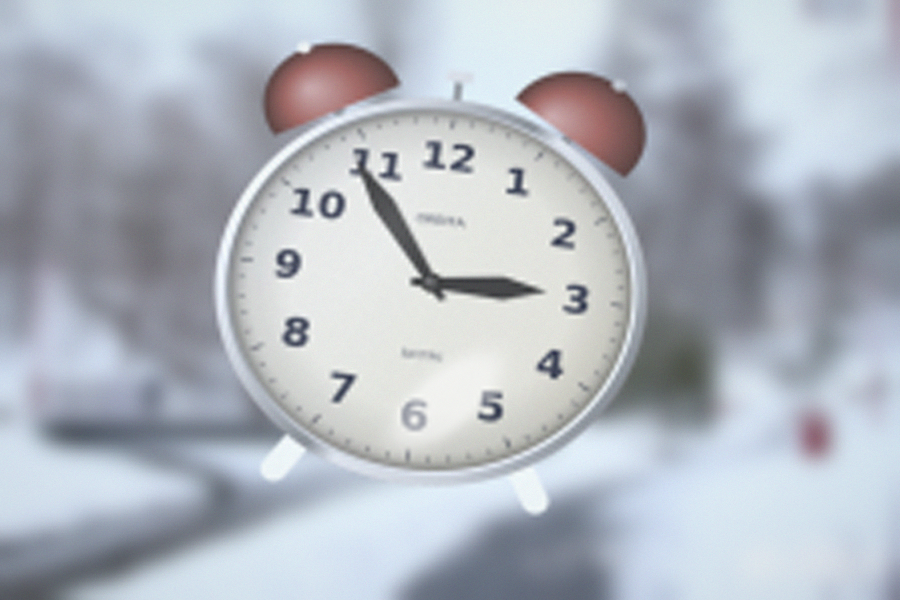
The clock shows 2:54
